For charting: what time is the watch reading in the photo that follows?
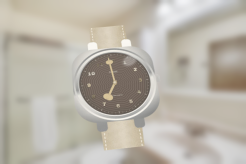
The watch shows 6:59
